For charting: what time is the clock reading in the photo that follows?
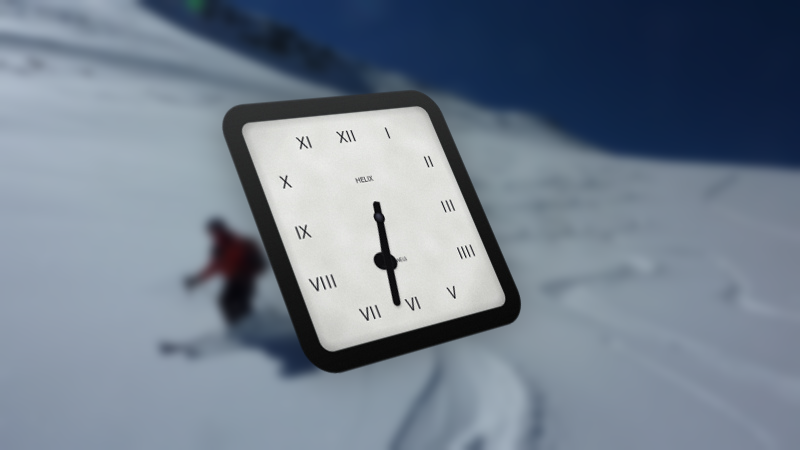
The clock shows 6:32
